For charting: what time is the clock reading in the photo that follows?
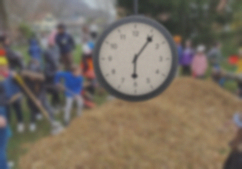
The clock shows 6:06
